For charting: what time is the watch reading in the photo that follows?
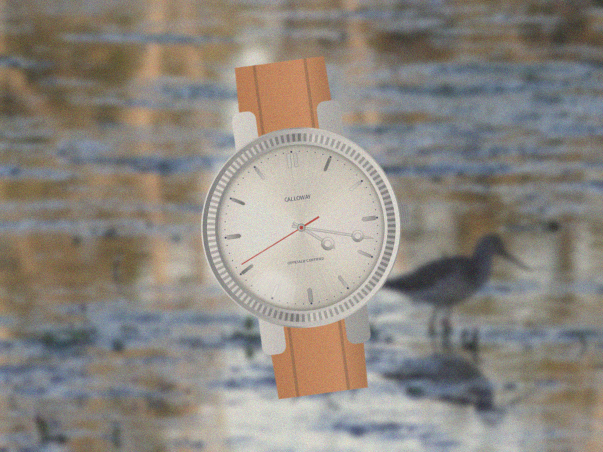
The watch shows 4:17:41
